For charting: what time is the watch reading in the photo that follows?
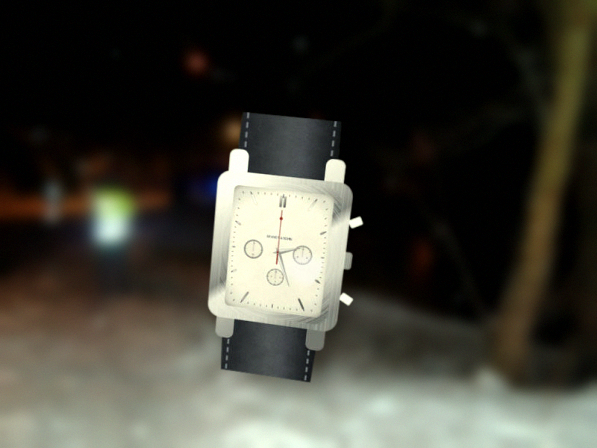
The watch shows 2:26
